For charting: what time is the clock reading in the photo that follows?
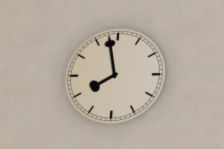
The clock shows 7:58
